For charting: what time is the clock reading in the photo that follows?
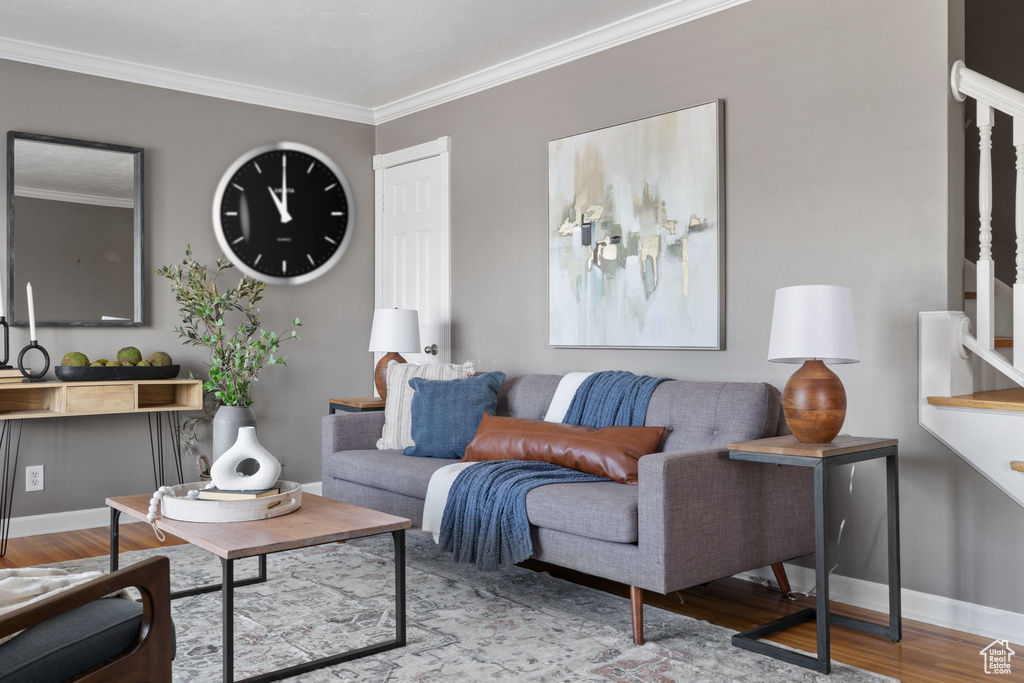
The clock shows 11:00
